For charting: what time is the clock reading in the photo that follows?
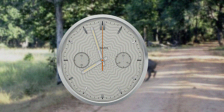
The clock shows 7:57
